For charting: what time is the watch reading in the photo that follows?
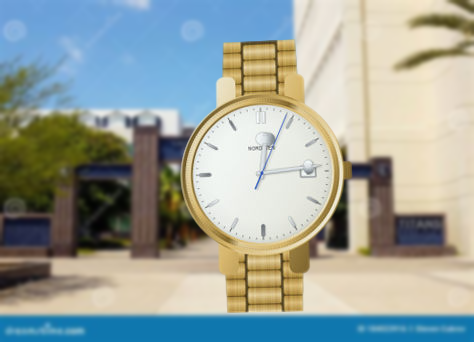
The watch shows 12:14:04
